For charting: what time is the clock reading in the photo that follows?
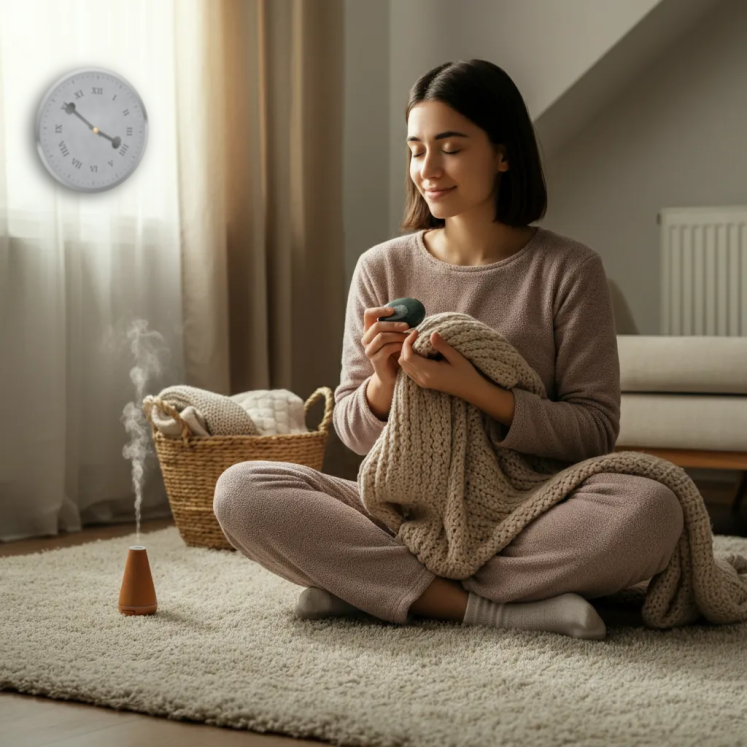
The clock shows 3:51
